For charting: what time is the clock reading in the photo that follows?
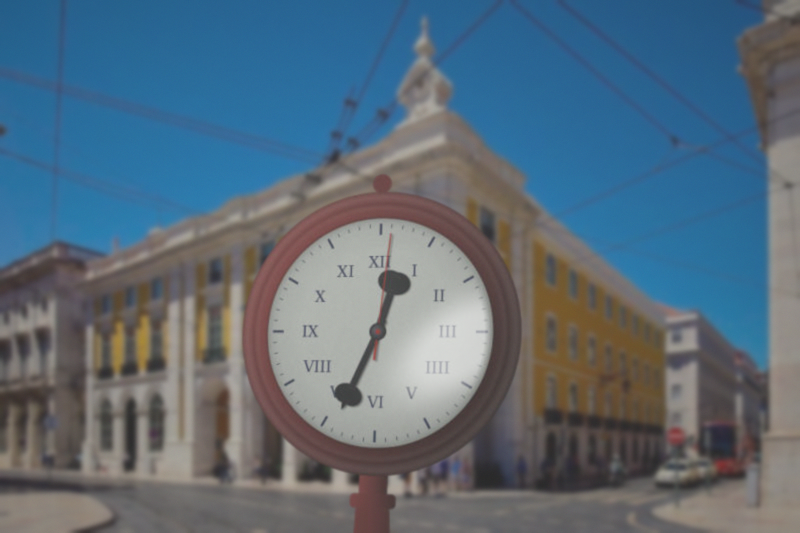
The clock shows 12:34:01
